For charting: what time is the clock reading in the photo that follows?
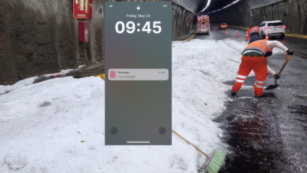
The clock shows 9:45
